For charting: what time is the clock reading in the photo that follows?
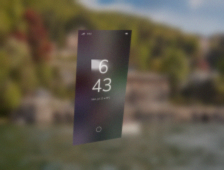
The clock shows 6:43
